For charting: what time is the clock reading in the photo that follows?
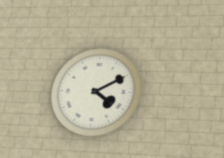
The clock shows 4:10
